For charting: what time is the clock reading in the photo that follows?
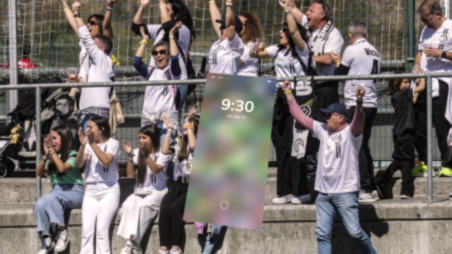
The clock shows 9:30
